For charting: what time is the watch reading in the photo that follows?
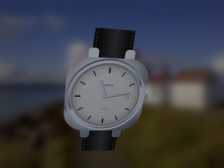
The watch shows 11:13
